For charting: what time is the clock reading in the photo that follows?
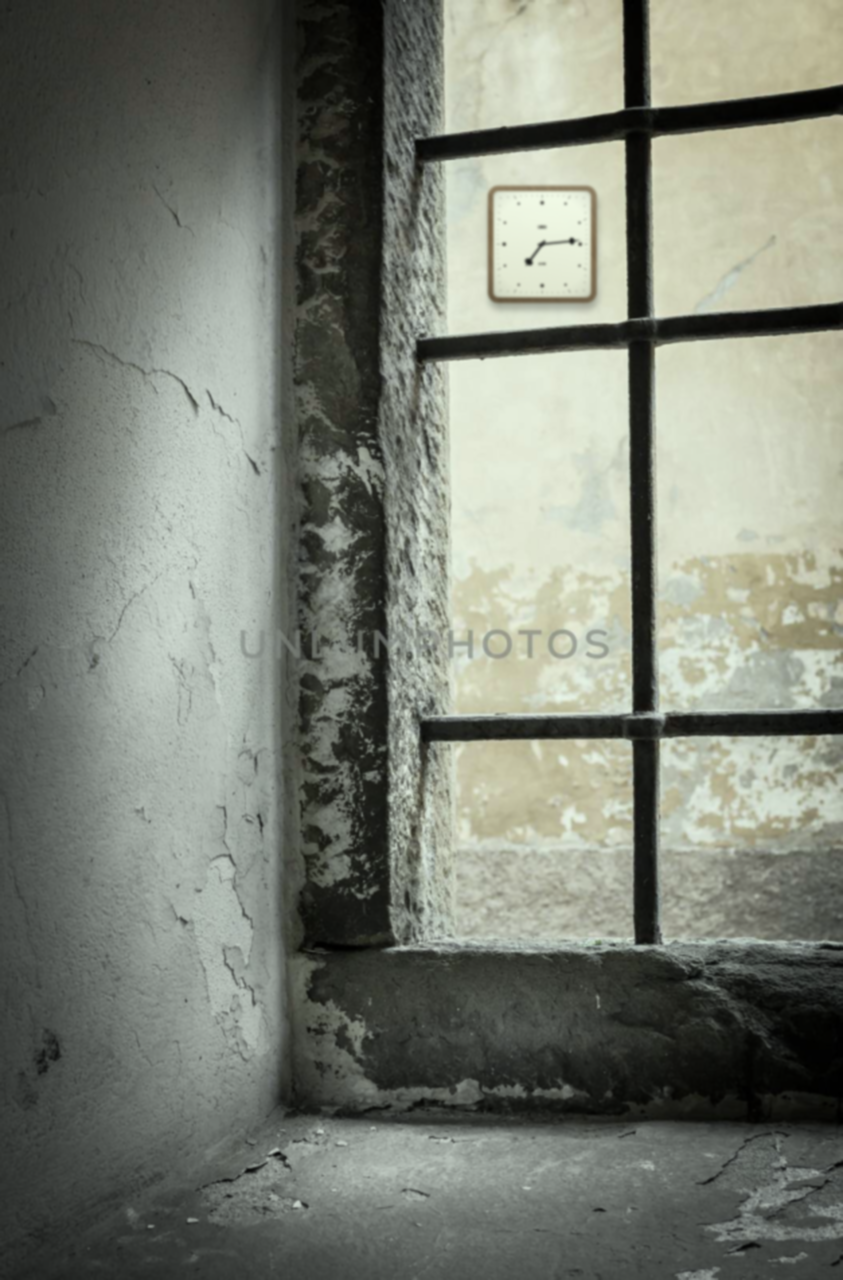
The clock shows 7:14
